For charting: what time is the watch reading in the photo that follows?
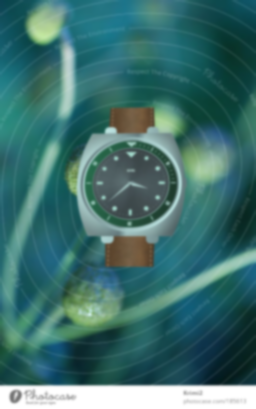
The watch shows 3:38
